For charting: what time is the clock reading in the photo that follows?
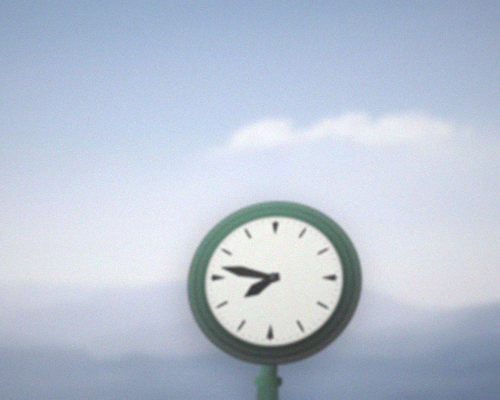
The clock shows 7:47
